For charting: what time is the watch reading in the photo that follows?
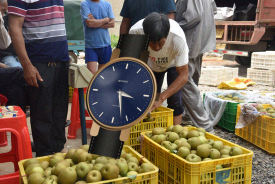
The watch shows 3:27
